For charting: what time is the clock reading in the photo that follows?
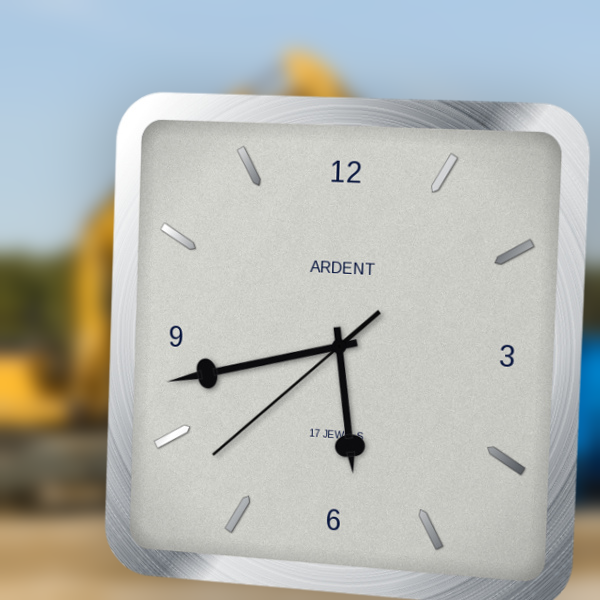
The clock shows 5:42:38
